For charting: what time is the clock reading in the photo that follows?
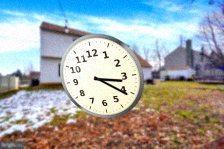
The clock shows 3:21
